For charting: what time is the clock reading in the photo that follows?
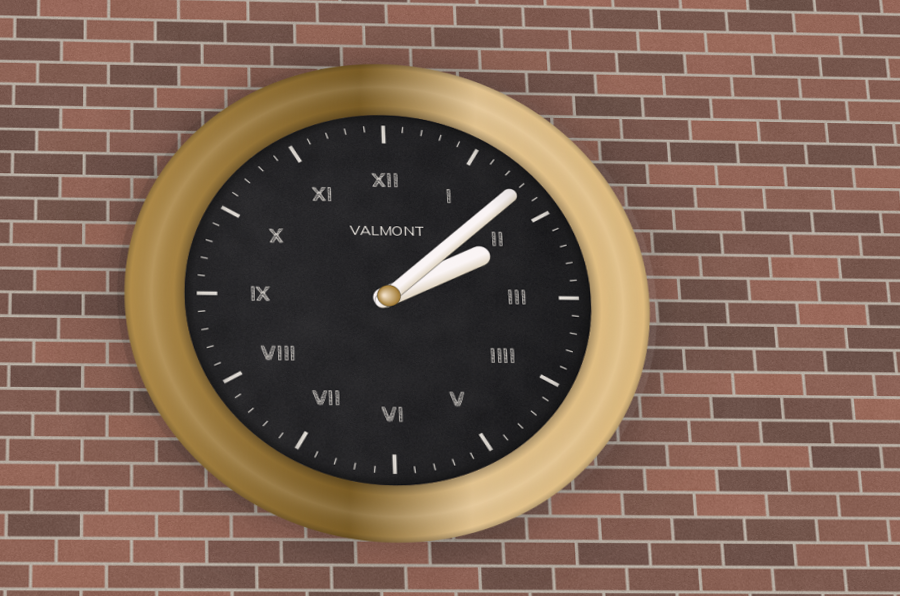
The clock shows 2:08
